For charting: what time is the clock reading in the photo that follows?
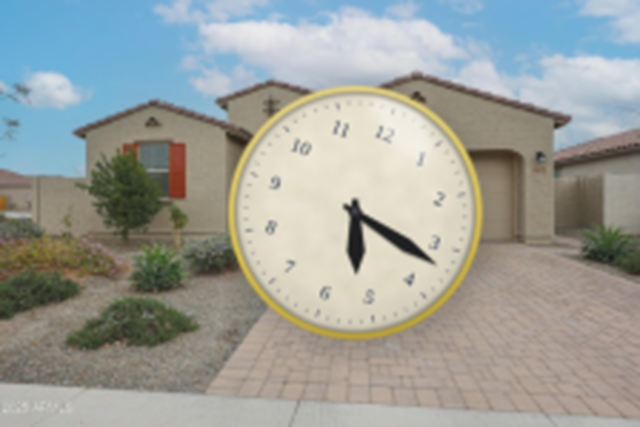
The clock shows 5:17
